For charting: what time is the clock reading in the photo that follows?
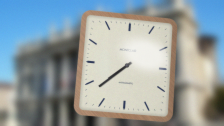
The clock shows 7:38
